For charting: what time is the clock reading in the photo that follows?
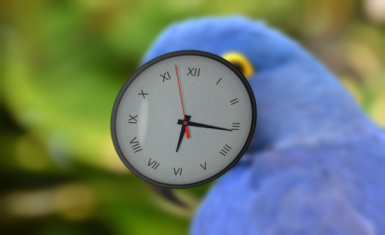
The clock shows 6:15:57
